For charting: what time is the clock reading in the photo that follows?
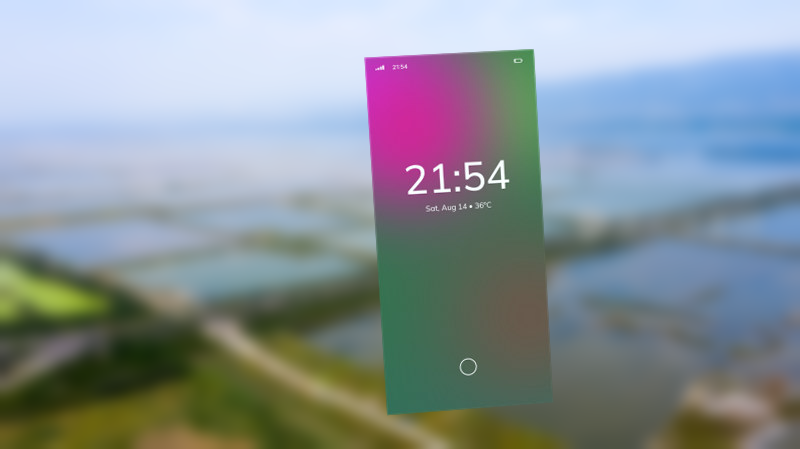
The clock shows 21:54
